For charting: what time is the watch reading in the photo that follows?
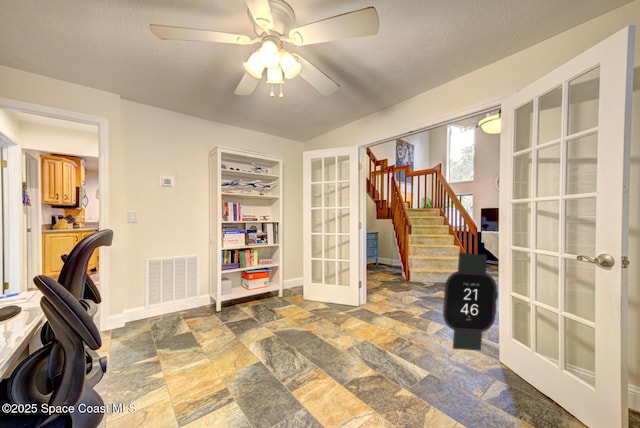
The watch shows 21:46
